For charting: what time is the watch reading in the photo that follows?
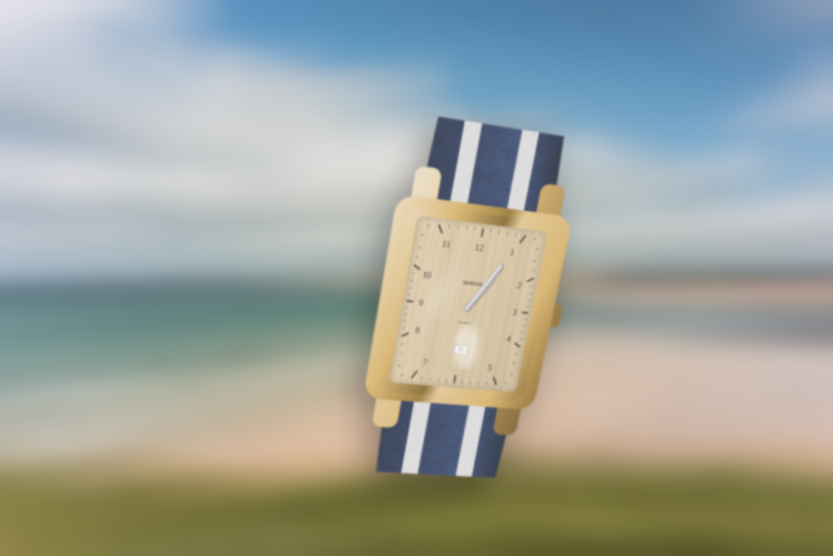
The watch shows 1:05
